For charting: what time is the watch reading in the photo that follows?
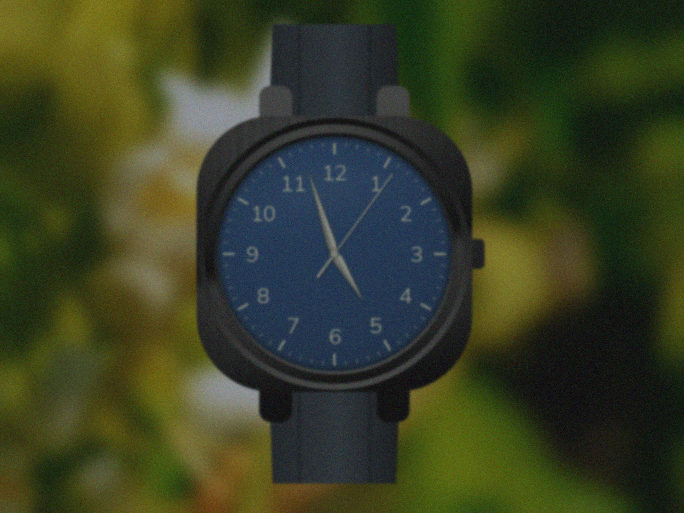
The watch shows 4:57:06
